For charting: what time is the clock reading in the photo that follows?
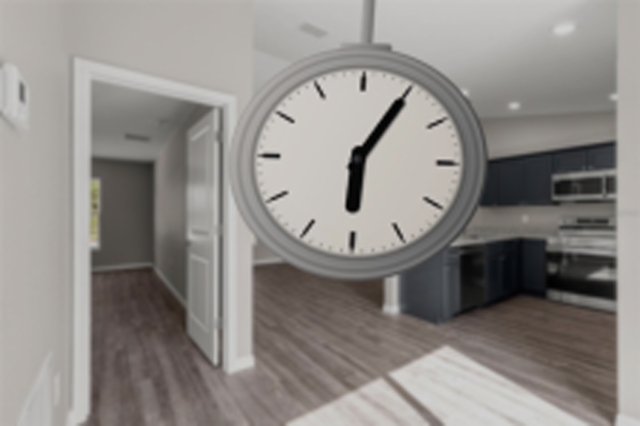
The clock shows 6:05
